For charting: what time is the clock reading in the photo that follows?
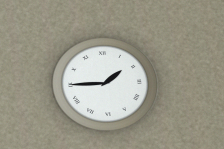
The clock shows 1:45
